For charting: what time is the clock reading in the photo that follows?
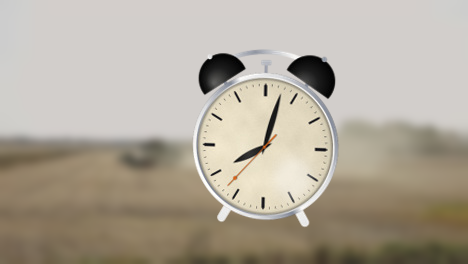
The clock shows 8:02:37
